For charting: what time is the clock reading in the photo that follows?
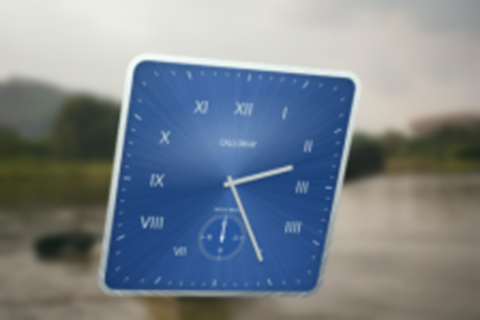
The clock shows 2:25
